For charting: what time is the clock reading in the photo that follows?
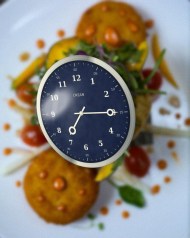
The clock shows 7:15
